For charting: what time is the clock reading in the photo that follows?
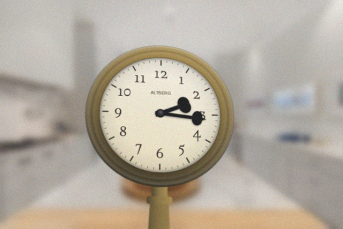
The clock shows 2:16
